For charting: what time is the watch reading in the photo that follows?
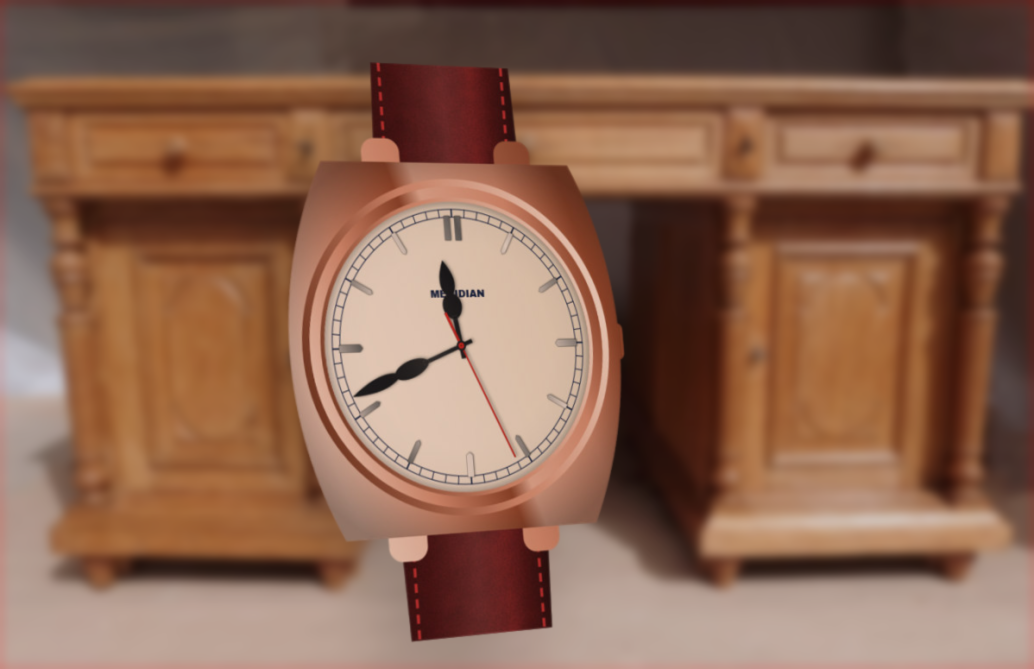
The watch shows 11:41:26
